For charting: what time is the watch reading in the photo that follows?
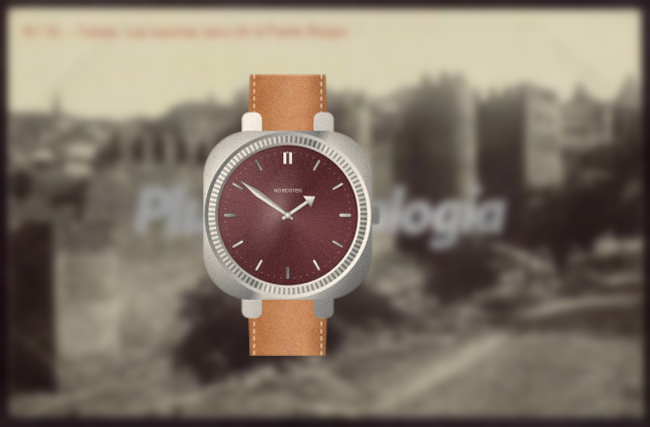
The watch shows 1:51
